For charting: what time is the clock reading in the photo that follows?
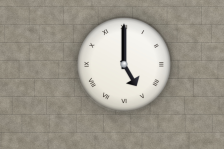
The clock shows 5:00
